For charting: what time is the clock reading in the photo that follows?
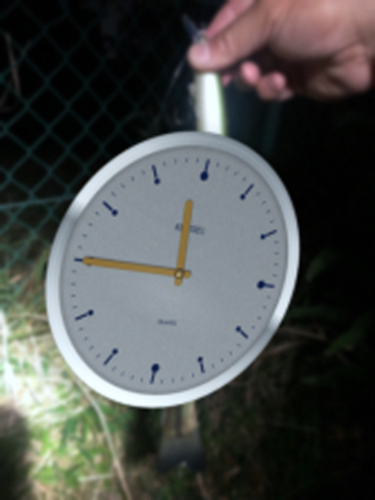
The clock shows 11:45
